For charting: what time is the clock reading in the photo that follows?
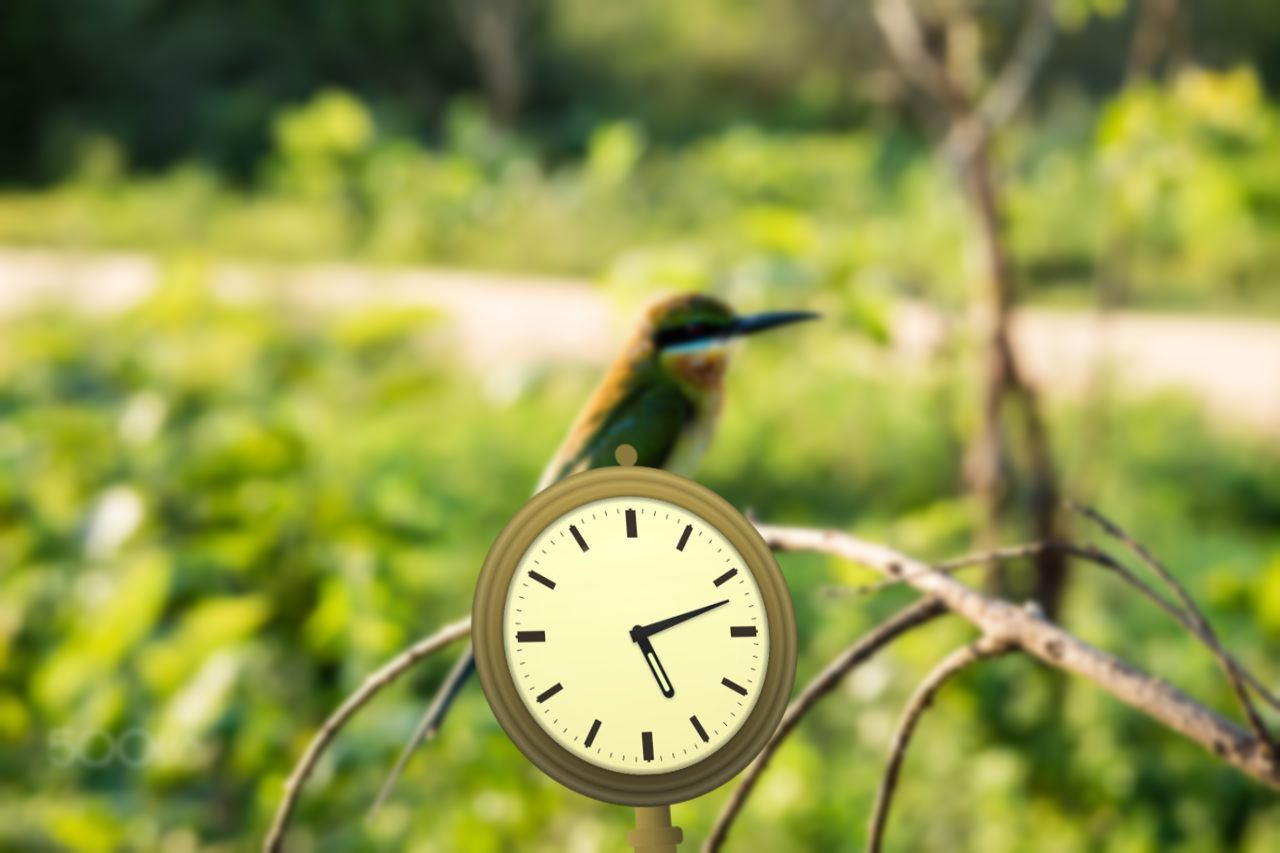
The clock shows 5:12
